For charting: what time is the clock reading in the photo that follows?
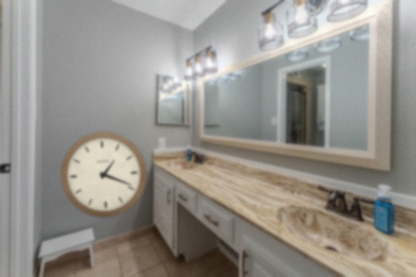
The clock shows 1:19
